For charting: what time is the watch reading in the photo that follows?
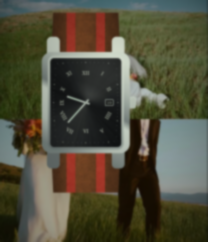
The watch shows 9:37
